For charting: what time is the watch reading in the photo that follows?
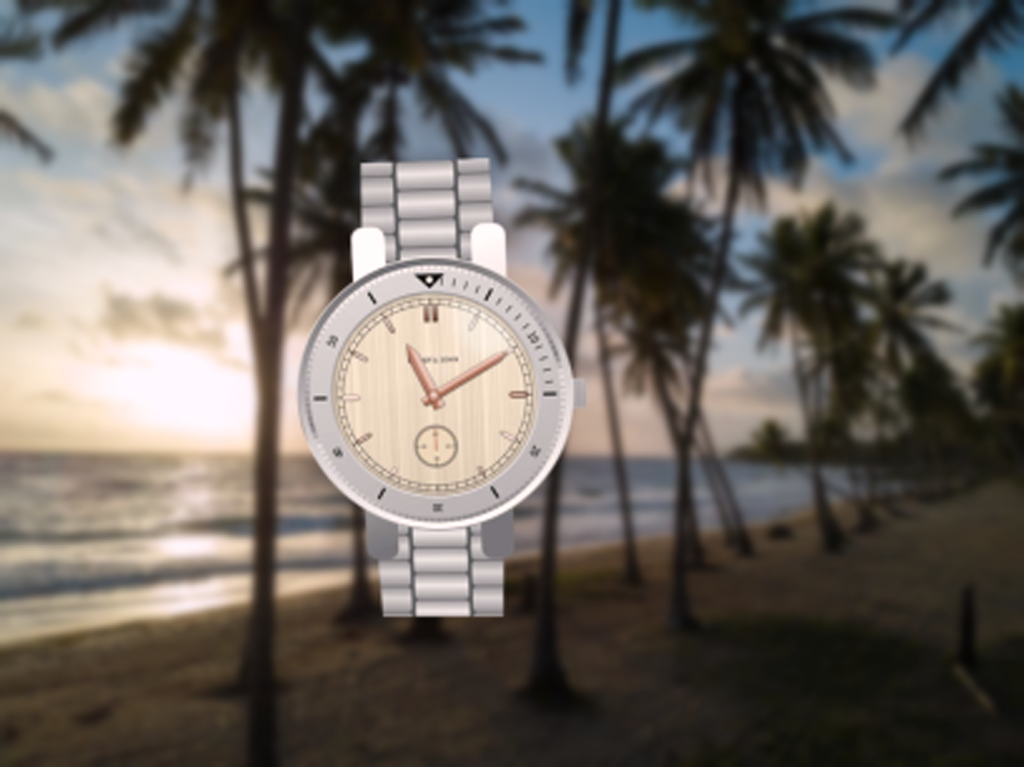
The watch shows 11:10
